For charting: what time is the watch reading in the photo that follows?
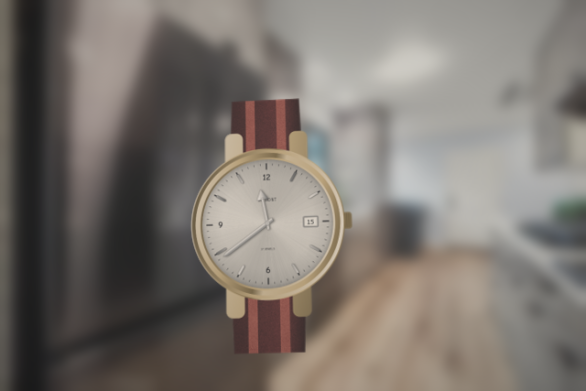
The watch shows 11:39
